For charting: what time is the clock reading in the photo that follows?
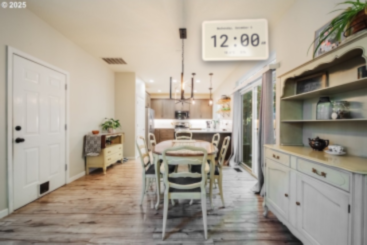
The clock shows 12:00
